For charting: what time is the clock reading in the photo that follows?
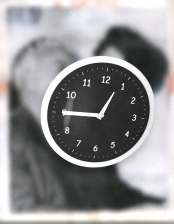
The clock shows 12:45
